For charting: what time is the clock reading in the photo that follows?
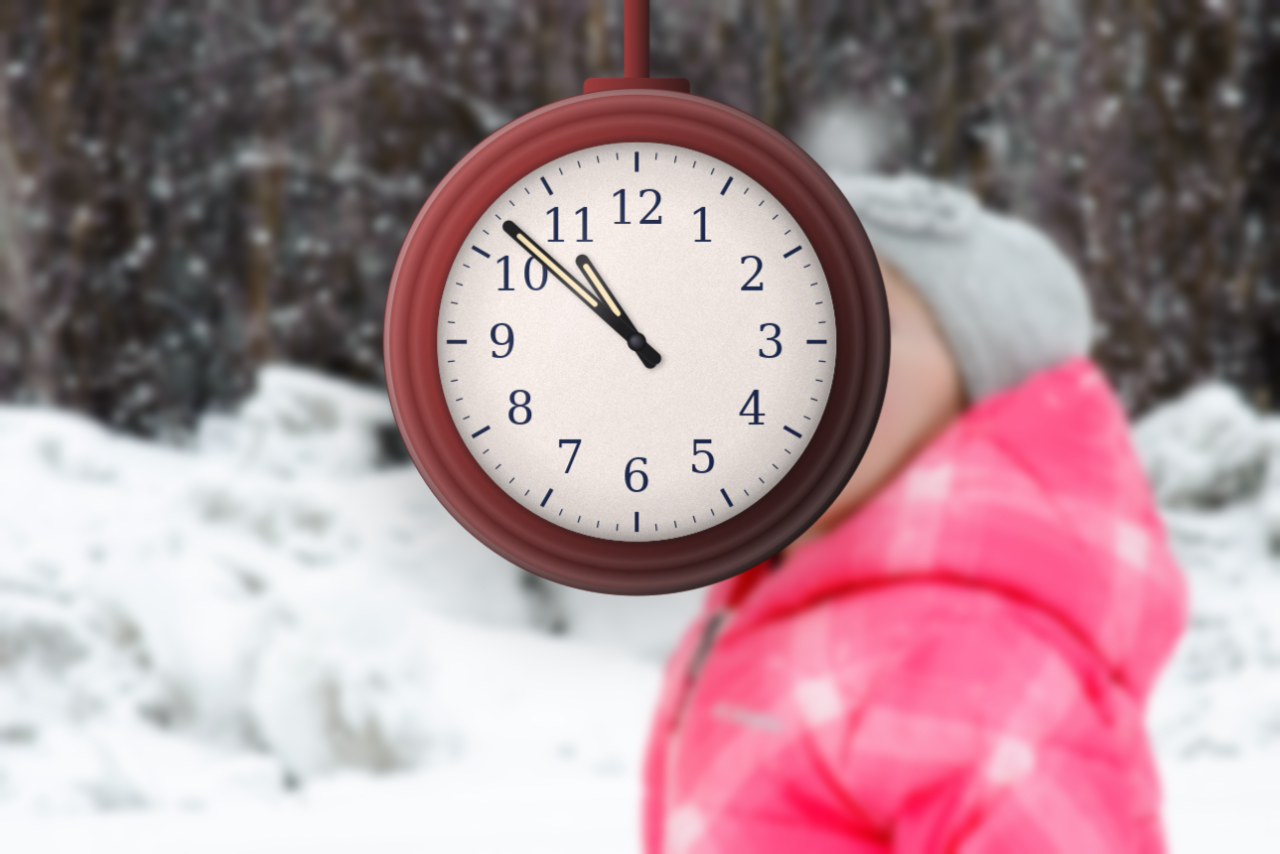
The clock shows 10:52
